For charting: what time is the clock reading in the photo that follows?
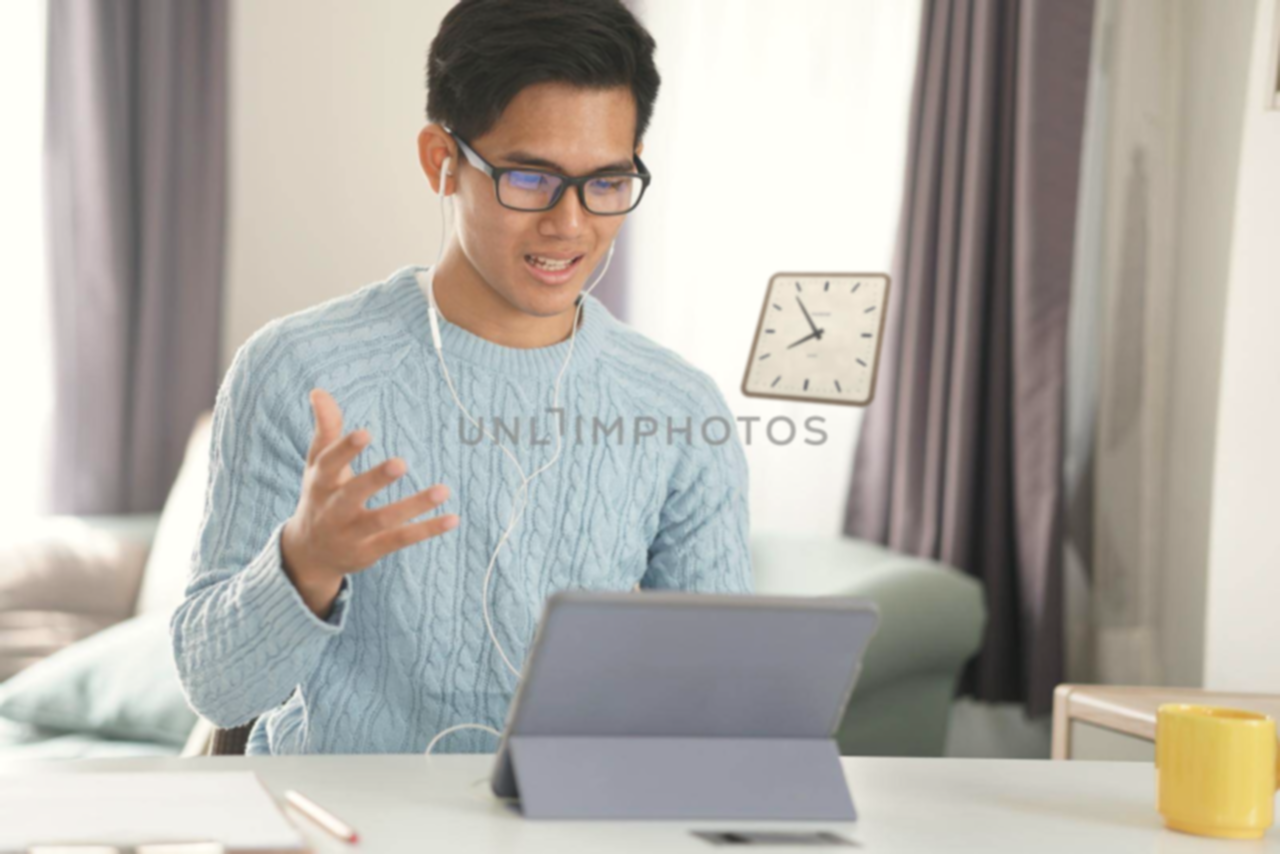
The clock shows 7:54
